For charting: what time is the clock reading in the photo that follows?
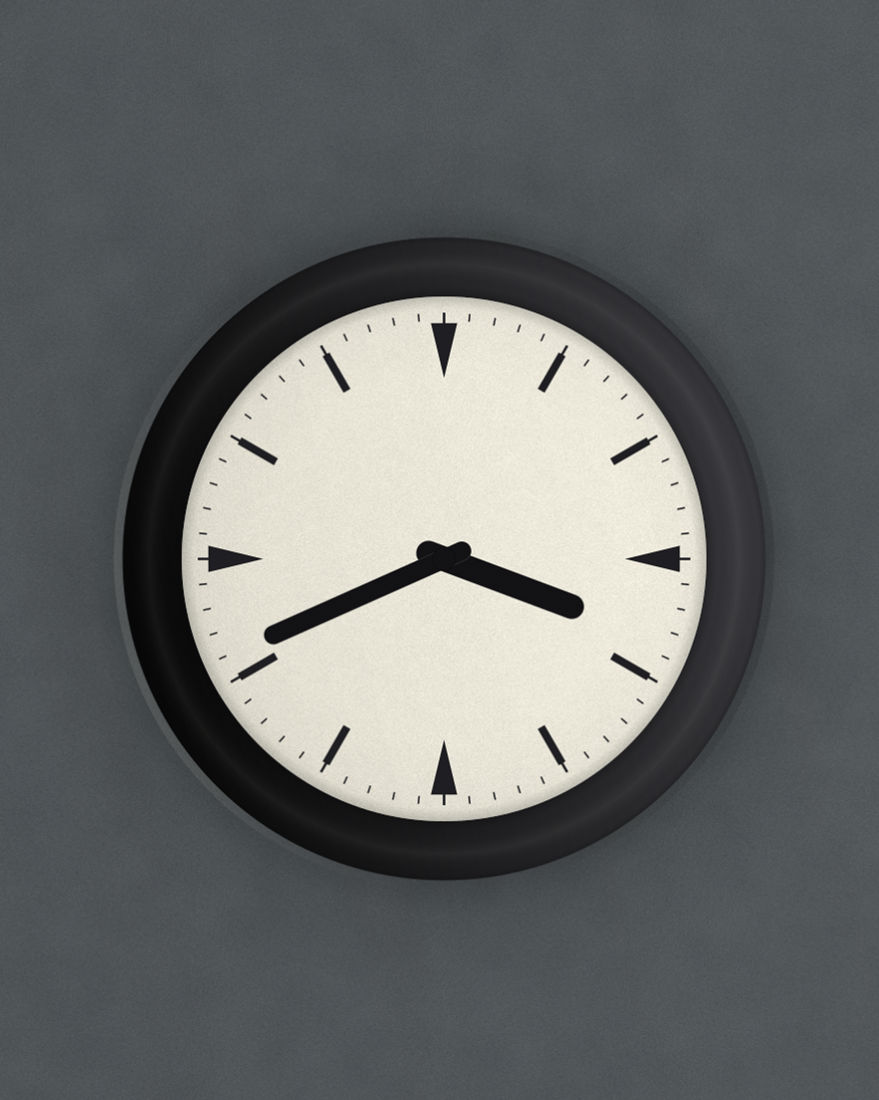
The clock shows 3:41
